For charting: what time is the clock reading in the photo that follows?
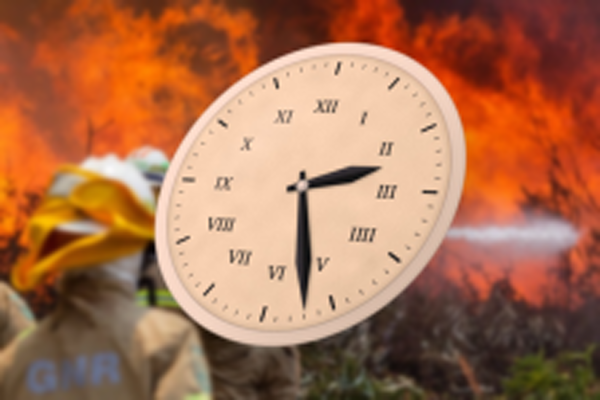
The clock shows 2:27
